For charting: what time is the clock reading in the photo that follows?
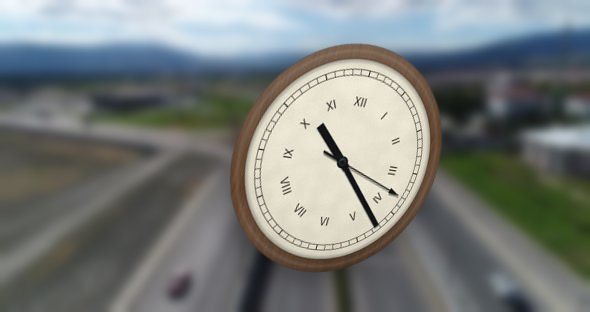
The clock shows 10:22:18
